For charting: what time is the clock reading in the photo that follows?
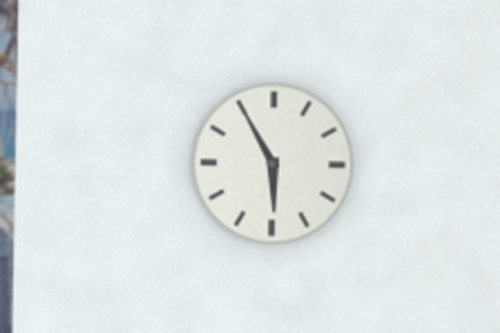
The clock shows 5:55
